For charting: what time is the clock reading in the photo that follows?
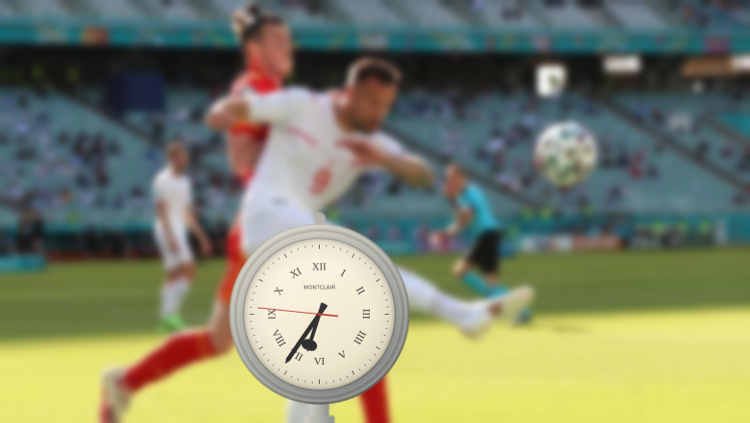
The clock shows 6:35:46
